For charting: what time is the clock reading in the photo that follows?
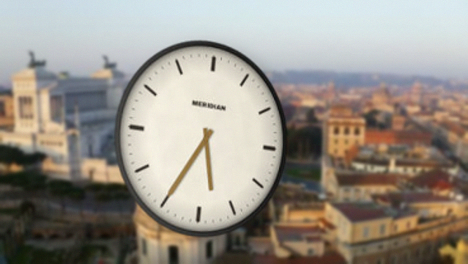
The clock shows 5:35
